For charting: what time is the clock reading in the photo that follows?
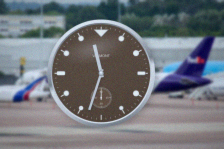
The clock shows 11:33
